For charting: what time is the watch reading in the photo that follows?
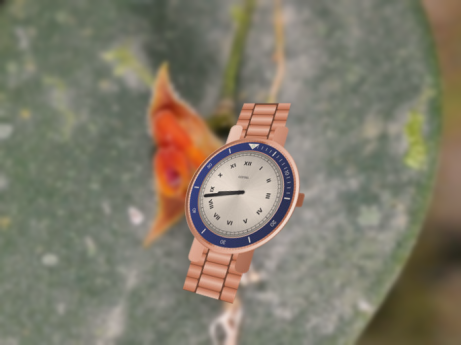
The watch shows 8:43
